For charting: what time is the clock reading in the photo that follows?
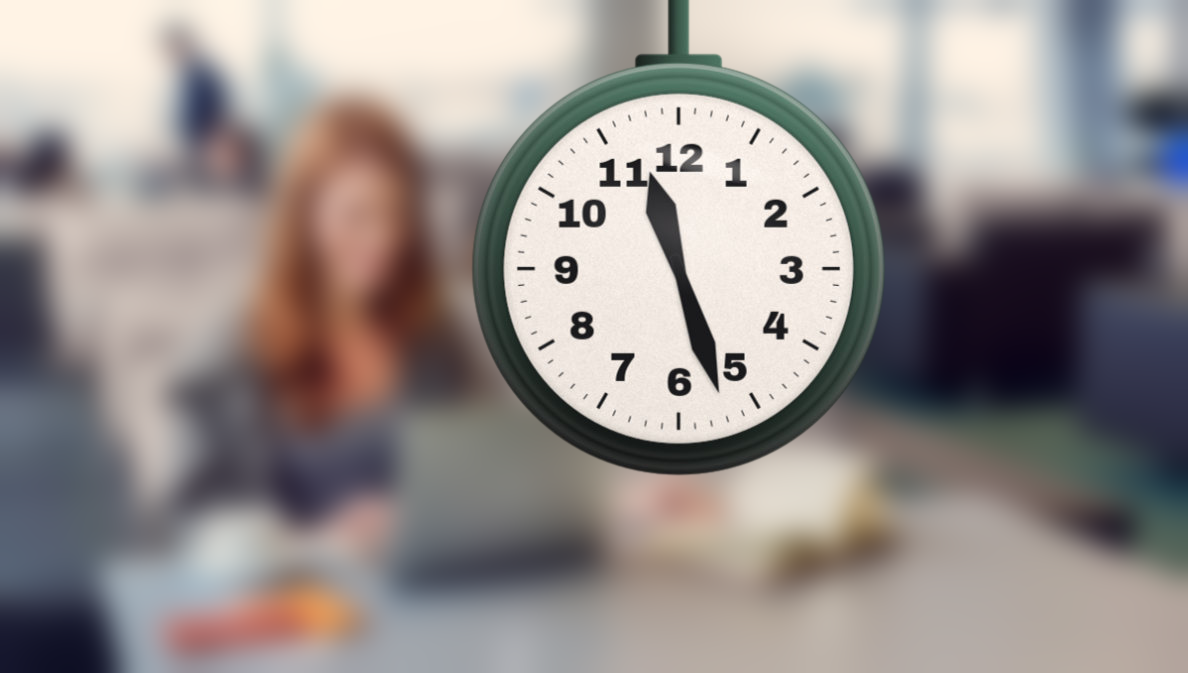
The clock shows 11:27
